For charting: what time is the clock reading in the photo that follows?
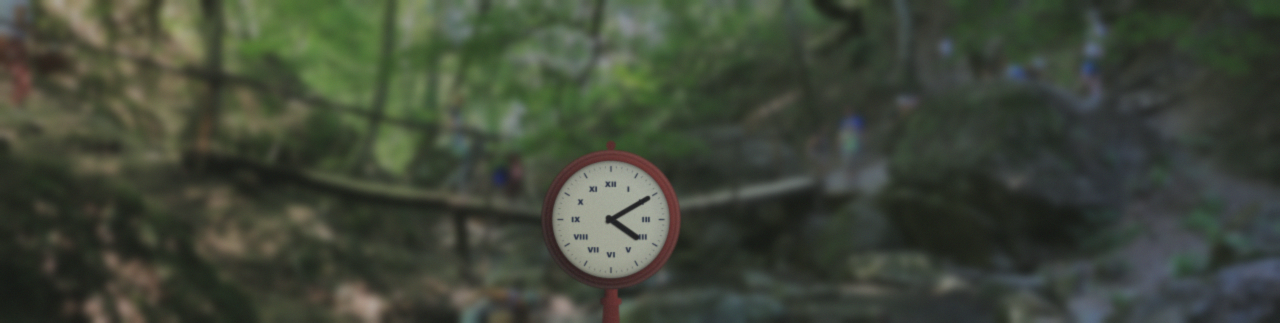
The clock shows 4:10
